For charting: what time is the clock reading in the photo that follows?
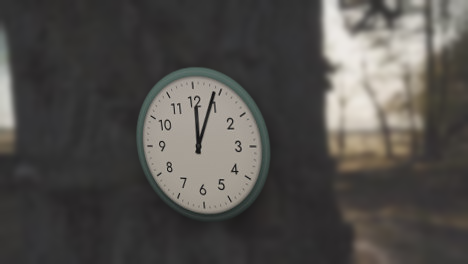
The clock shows 12:04
